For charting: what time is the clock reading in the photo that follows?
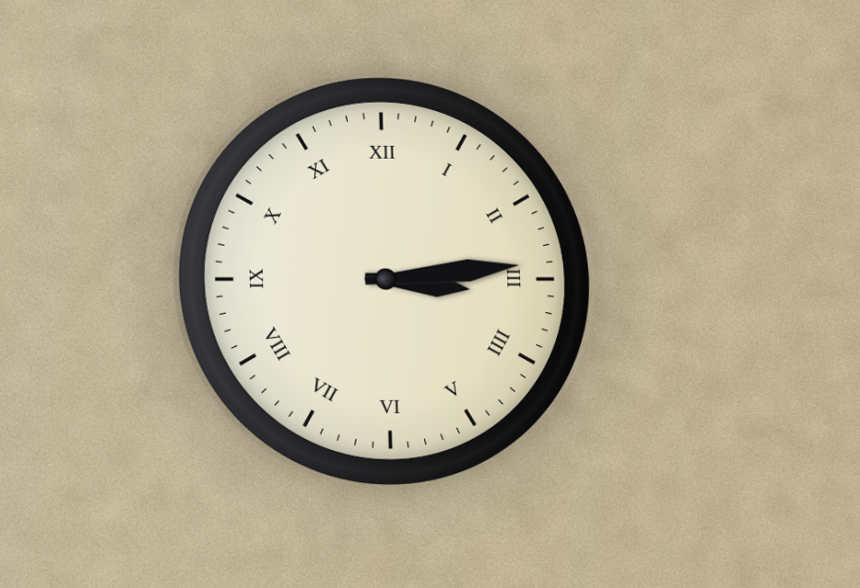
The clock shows 3:14
